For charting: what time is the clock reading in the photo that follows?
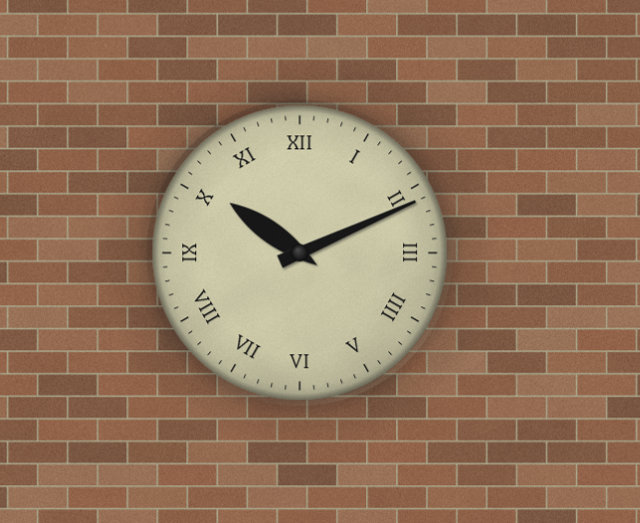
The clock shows 10:11
